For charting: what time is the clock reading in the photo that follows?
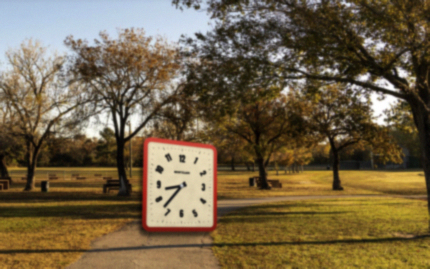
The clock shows 8:37
